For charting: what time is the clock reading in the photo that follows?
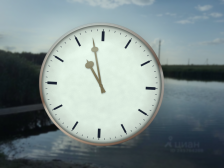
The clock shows 10:58
